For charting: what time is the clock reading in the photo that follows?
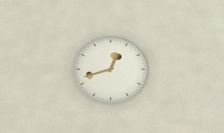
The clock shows 12:42
